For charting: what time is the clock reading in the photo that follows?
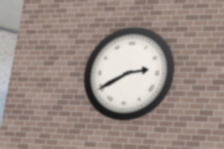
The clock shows 2:40
